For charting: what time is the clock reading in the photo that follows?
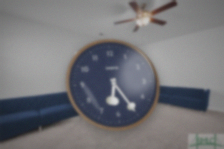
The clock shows 6:25
